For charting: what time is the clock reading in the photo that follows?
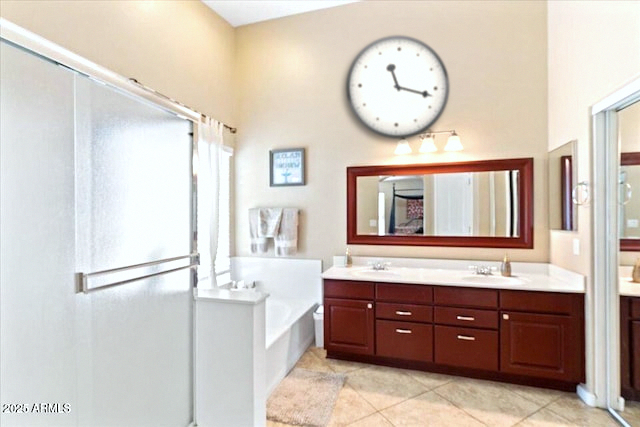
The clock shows 11:17
